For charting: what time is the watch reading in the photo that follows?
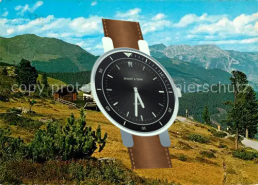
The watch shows 5:32
